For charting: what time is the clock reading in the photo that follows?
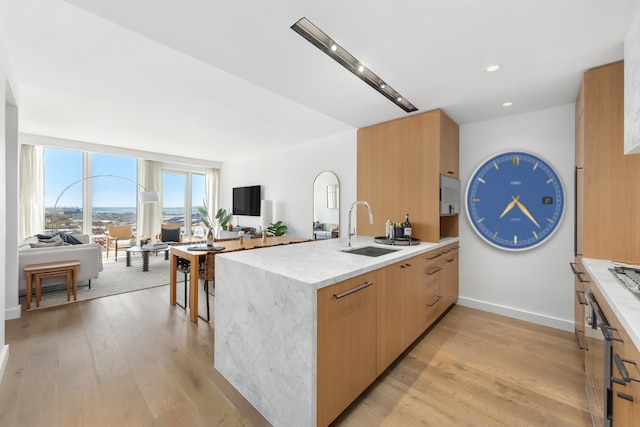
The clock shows 7:23
